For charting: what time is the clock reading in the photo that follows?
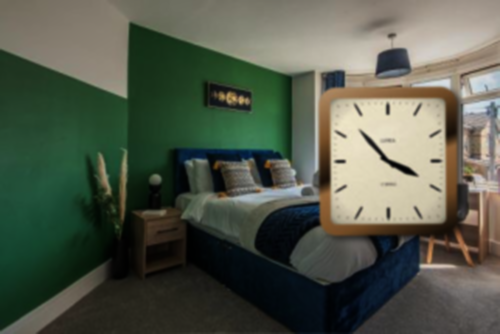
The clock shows 3:53
